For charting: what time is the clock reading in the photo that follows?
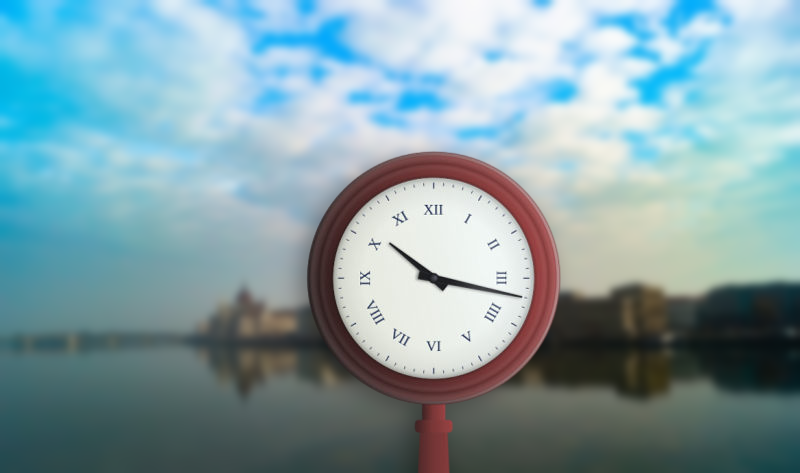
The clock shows 10:17
